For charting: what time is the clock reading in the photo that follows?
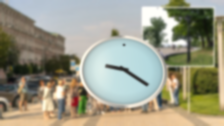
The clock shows 9:21
